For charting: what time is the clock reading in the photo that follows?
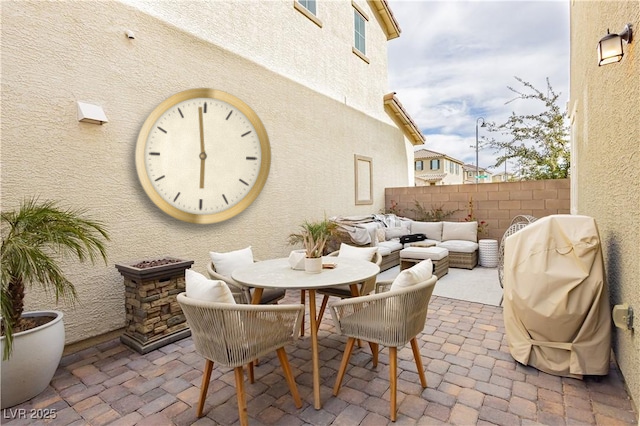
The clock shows 5:59
